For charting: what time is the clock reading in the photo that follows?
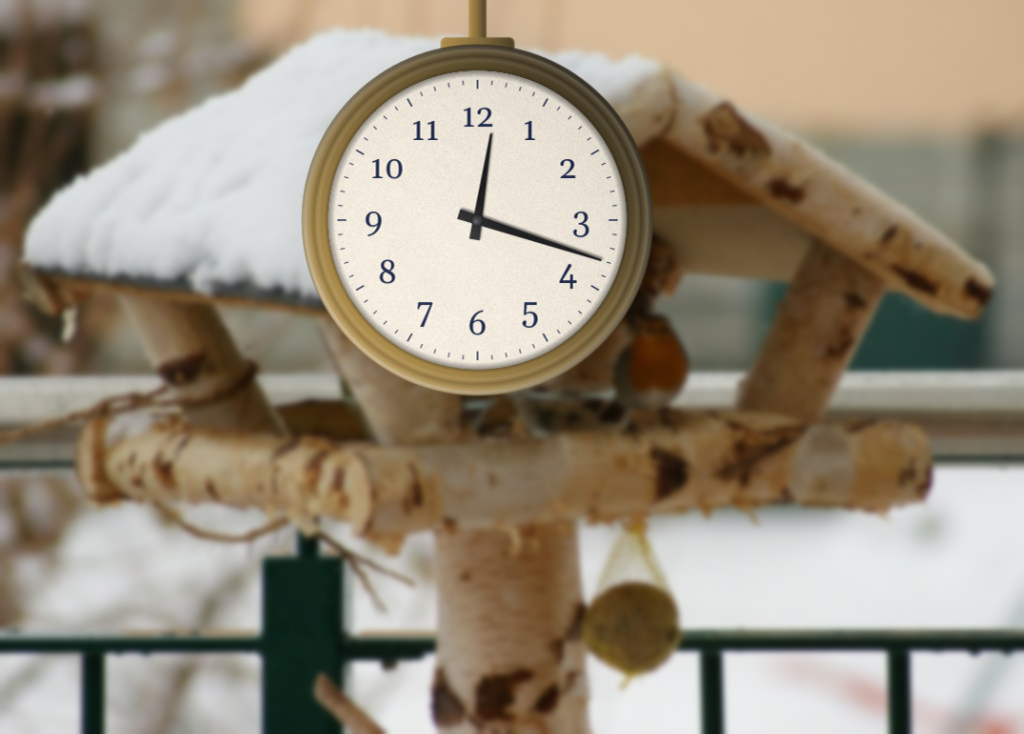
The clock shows 12:18
